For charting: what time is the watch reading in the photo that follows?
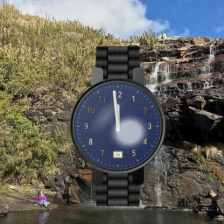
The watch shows 11:59
